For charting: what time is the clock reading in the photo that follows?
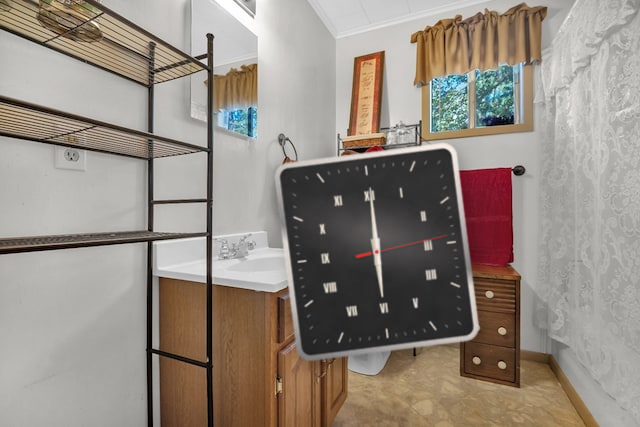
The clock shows 6:00:14
